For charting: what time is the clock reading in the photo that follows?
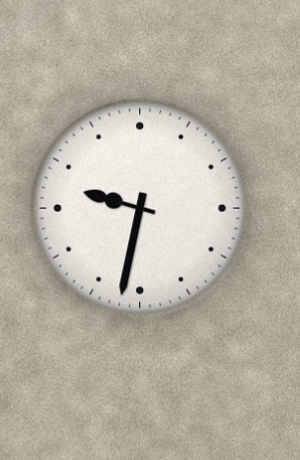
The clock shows 9:32
